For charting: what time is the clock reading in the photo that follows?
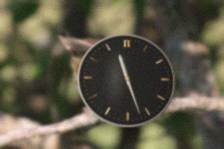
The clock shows 11:27
